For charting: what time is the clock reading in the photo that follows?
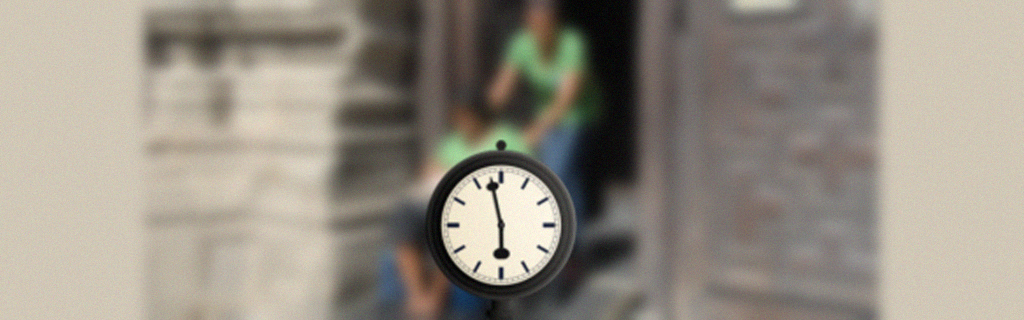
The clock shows 5:58
